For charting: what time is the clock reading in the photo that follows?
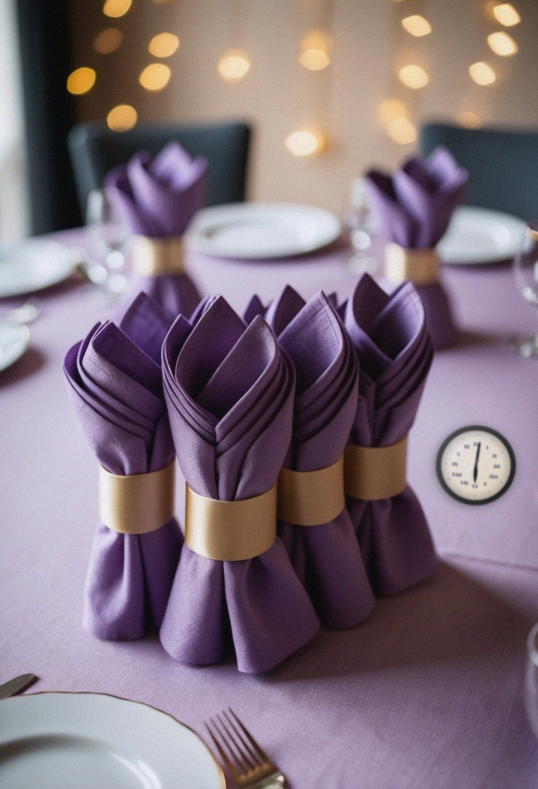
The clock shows 6:01
